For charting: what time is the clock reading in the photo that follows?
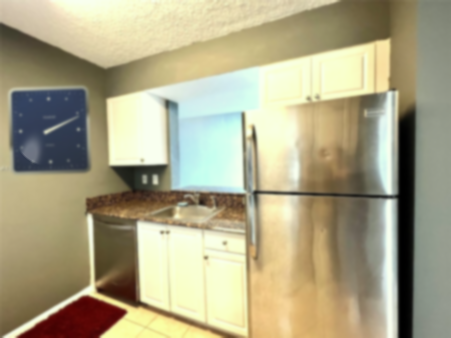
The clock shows 2:11
